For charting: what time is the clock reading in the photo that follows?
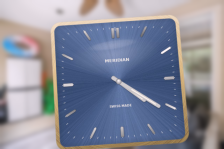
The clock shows 4:21
